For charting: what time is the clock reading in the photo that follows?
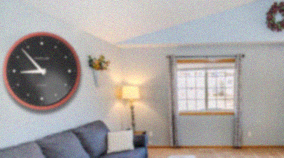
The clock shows 8:53
